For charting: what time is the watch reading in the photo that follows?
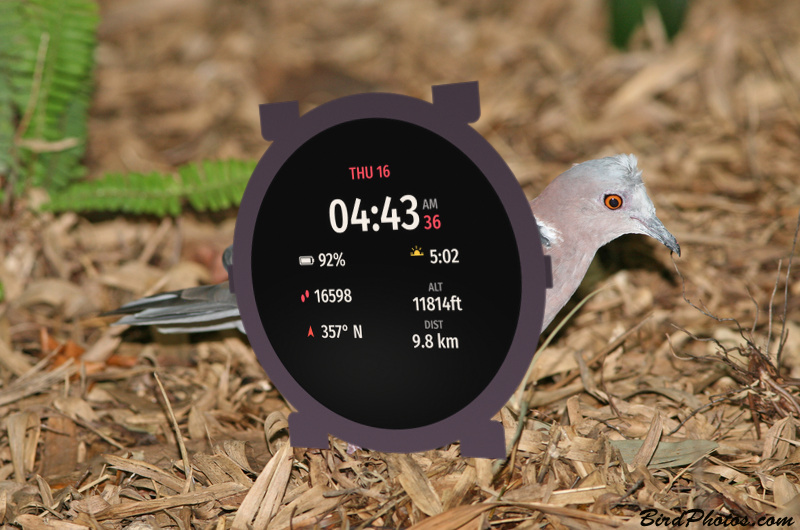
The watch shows 4:43:36
